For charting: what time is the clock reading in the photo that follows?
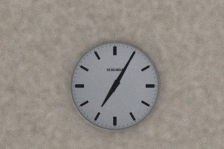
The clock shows 7:05
